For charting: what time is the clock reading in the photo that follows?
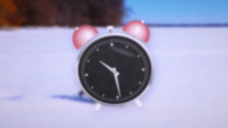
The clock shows 10:29
